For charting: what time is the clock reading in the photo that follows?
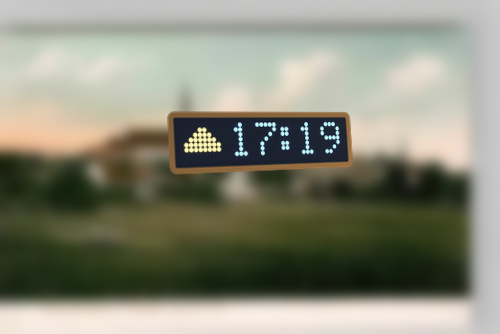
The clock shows 17:19
